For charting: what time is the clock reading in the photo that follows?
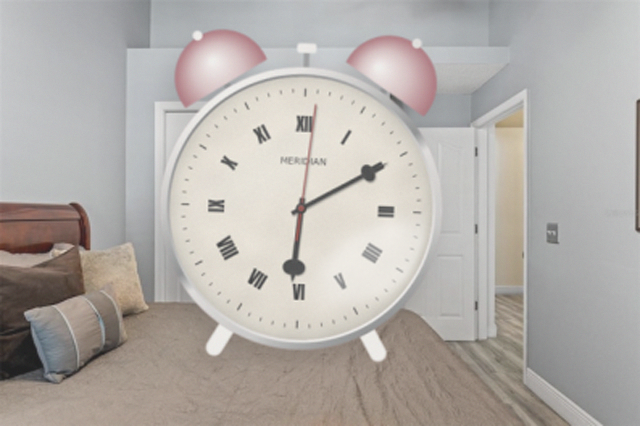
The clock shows 6:10:01
